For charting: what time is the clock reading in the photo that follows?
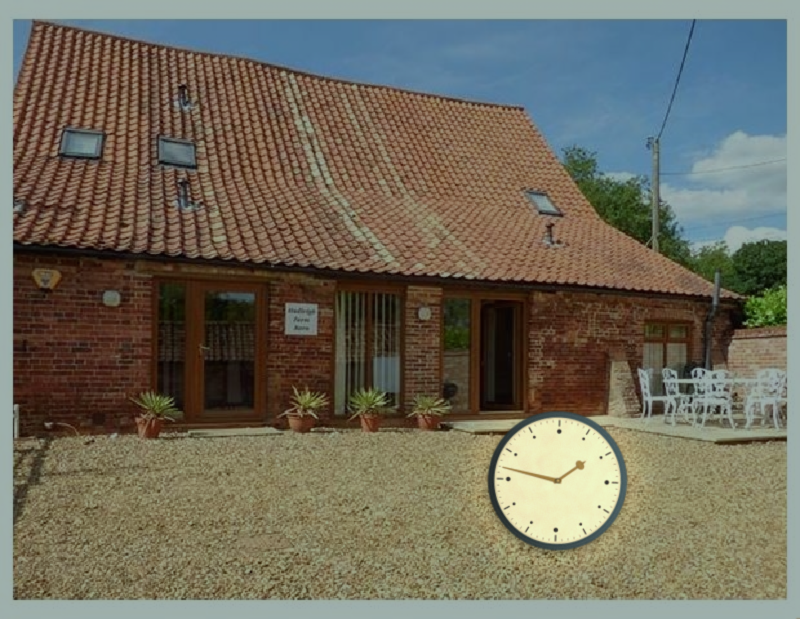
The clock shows 1:47
